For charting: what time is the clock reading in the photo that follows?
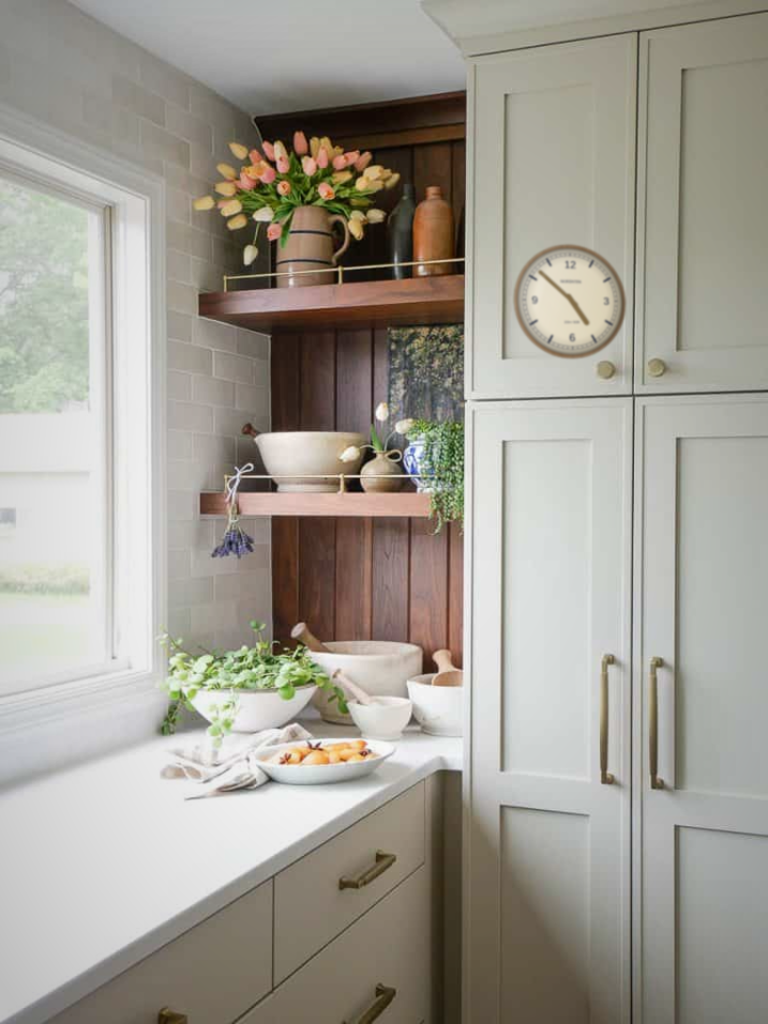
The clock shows 4:52
